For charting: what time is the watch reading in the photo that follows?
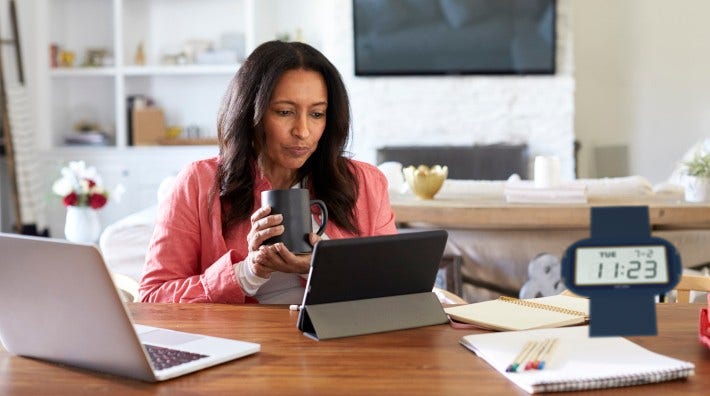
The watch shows 11:23
